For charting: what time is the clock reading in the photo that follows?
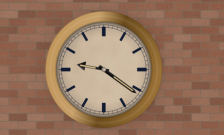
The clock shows 9:21
